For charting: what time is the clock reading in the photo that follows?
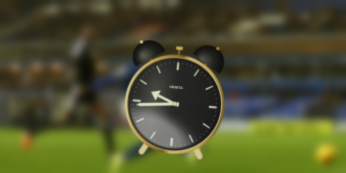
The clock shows 9:44
